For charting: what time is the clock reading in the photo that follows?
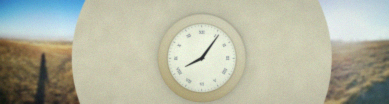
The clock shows 8:06
